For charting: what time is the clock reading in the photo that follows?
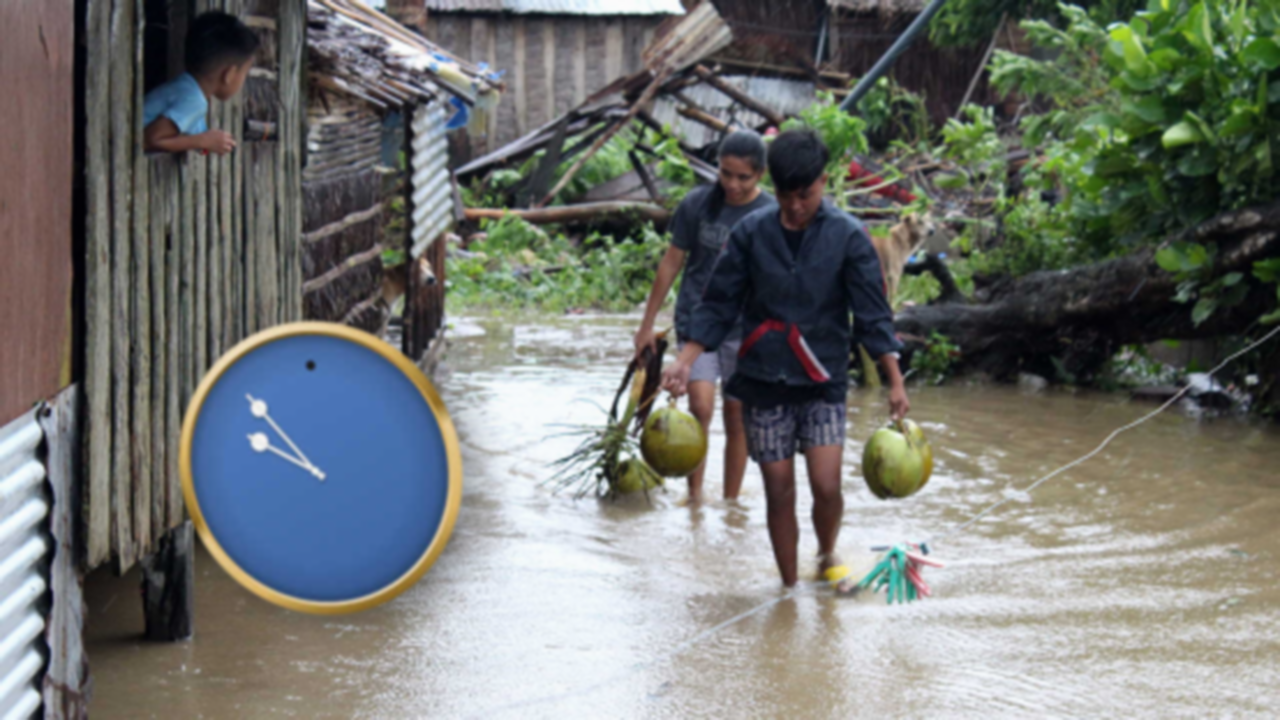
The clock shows 9:53
